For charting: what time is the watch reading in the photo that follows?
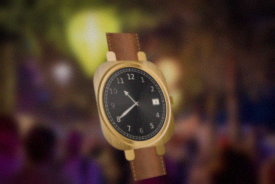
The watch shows 10:40
